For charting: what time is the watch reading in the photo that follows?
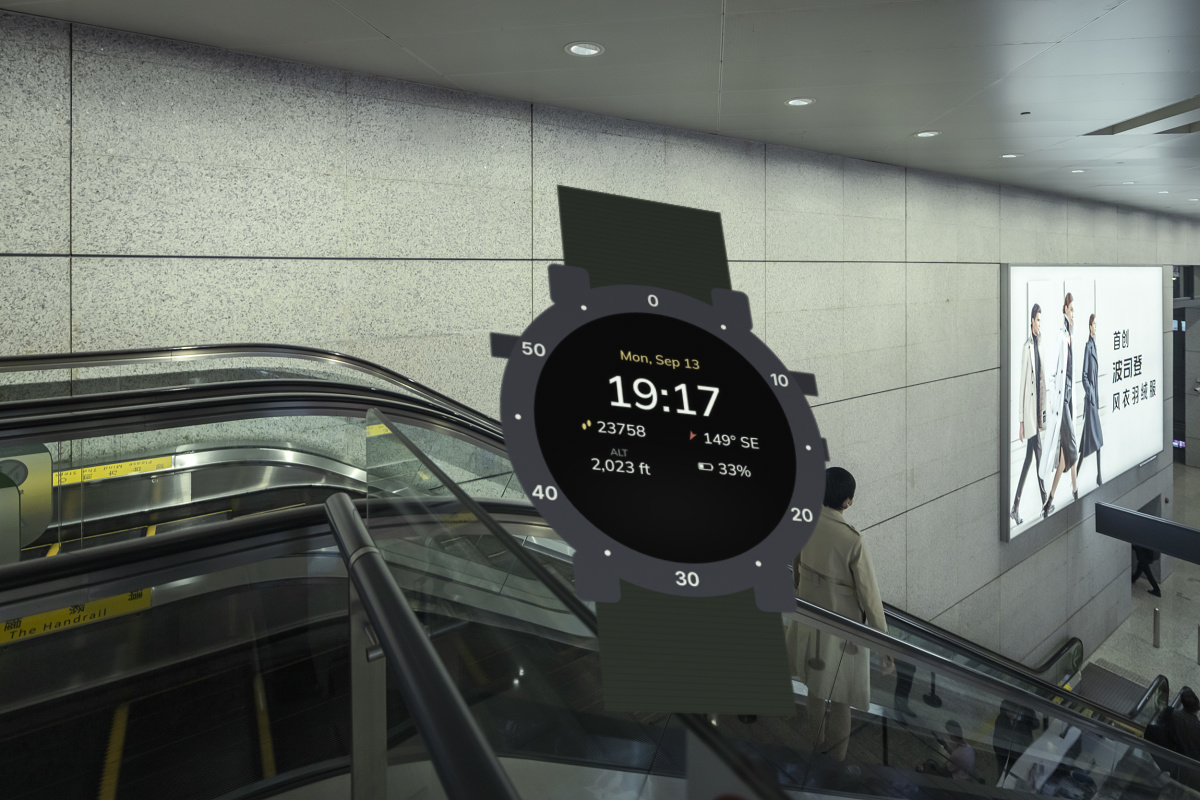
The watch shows 19:17
